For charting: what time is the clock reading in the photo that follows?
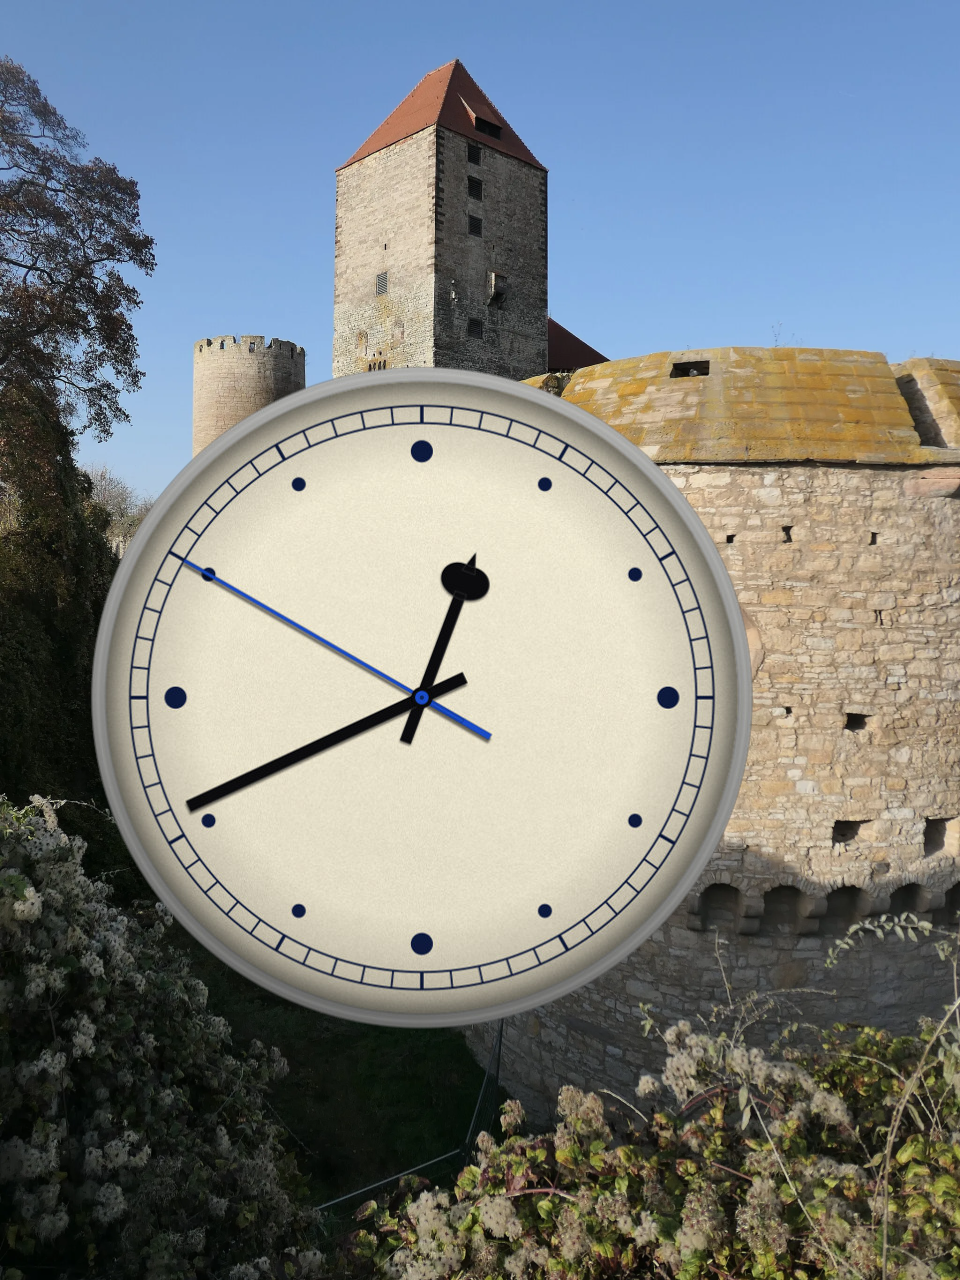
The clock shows 12:40:50
